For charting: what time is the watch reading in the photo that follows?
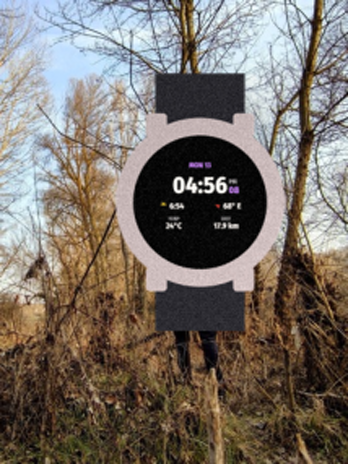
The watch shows 4:56
